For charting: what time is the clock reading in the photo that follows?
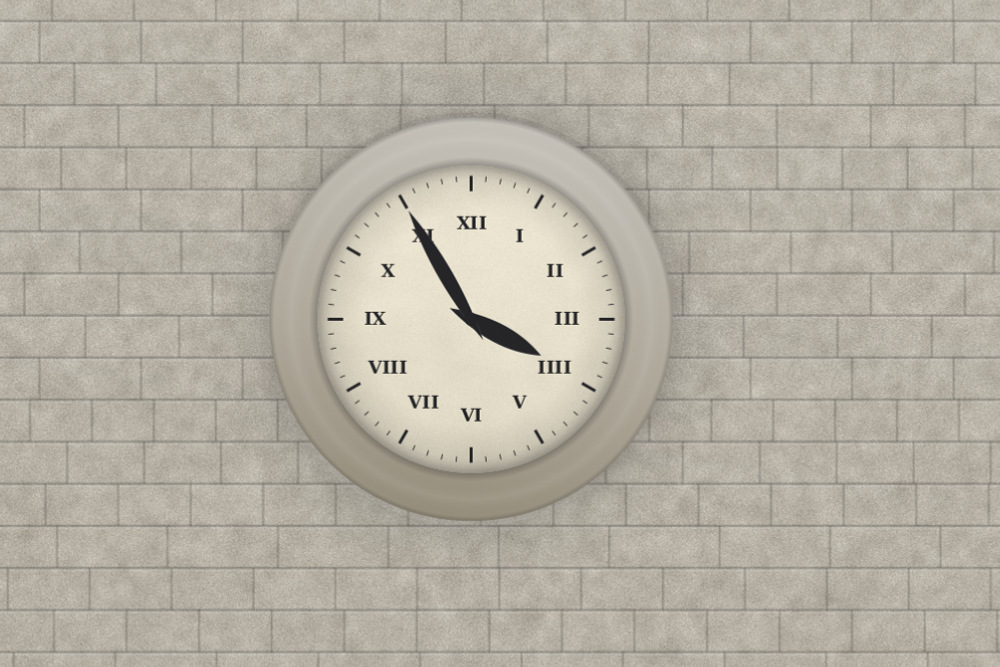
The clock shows 3:55
